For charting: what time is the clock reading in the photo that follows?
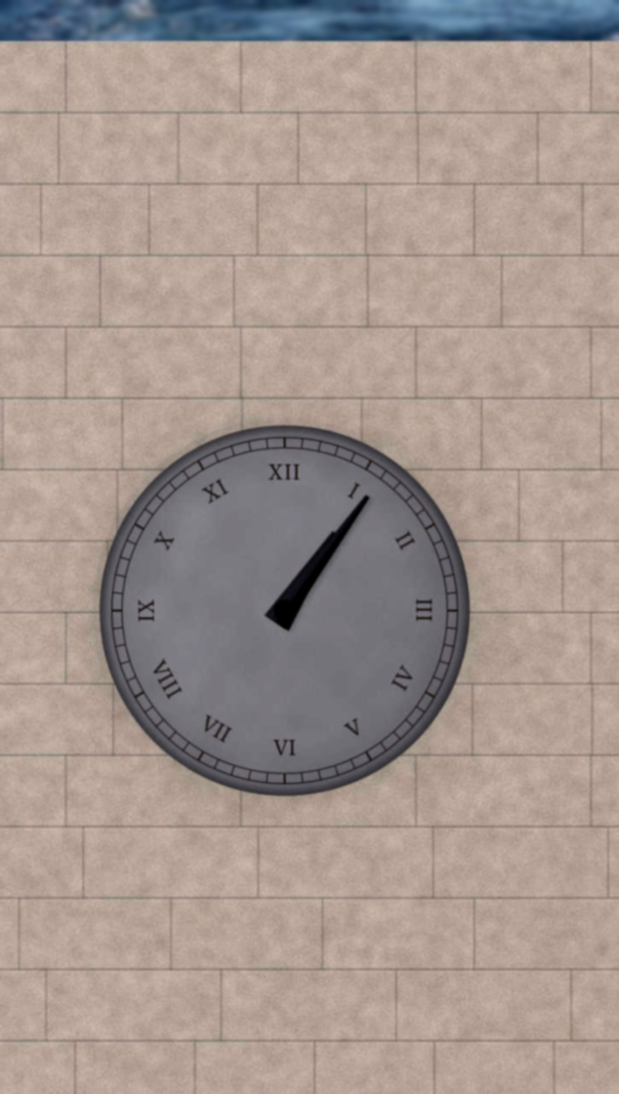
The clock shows 1:06
